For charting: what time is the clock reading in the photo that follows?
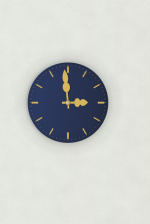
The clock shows 2:59
